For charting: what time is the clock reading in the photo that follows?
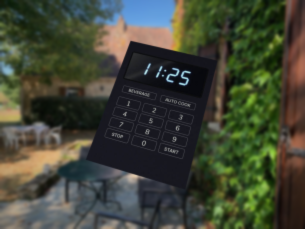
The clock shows 11:25
